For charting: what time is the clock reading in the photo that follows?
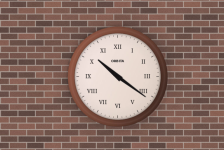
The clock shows 10:21
